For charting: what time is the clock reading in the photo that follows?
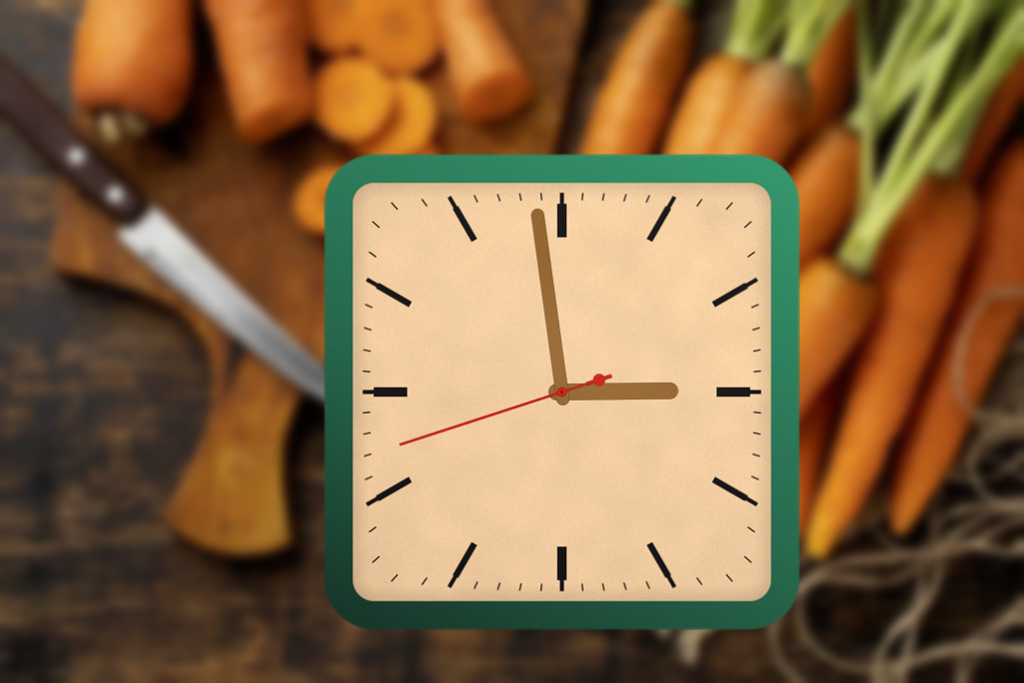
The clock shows 2:58:42
